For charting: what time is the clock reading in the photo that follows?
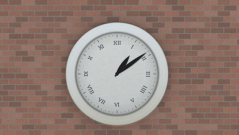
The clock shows 1:09
